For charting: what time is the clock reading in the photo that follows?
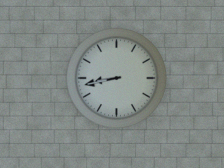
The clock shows 8:43
